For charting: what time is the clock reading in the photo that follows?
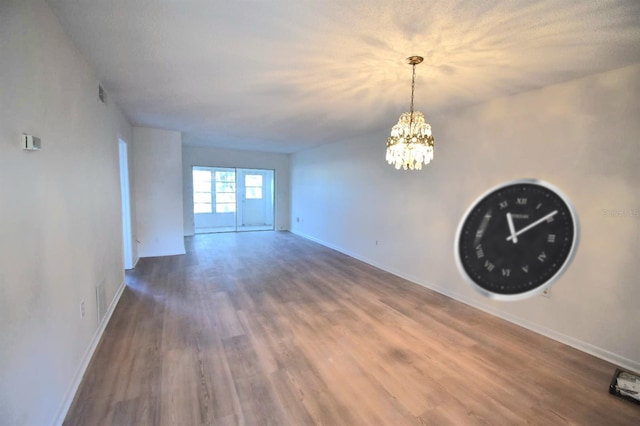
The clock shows 11:09
